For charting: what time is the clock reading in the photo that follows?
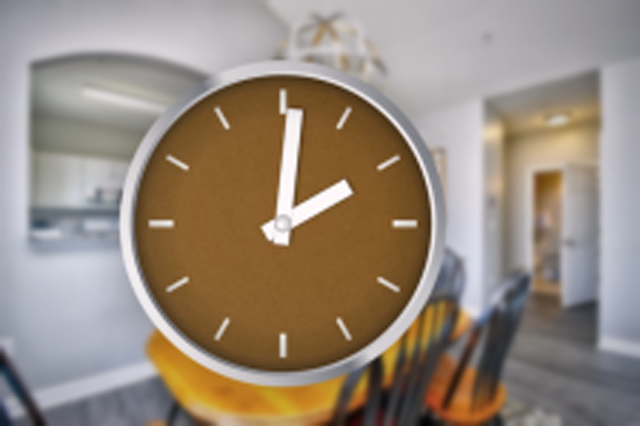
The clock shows 2:01
